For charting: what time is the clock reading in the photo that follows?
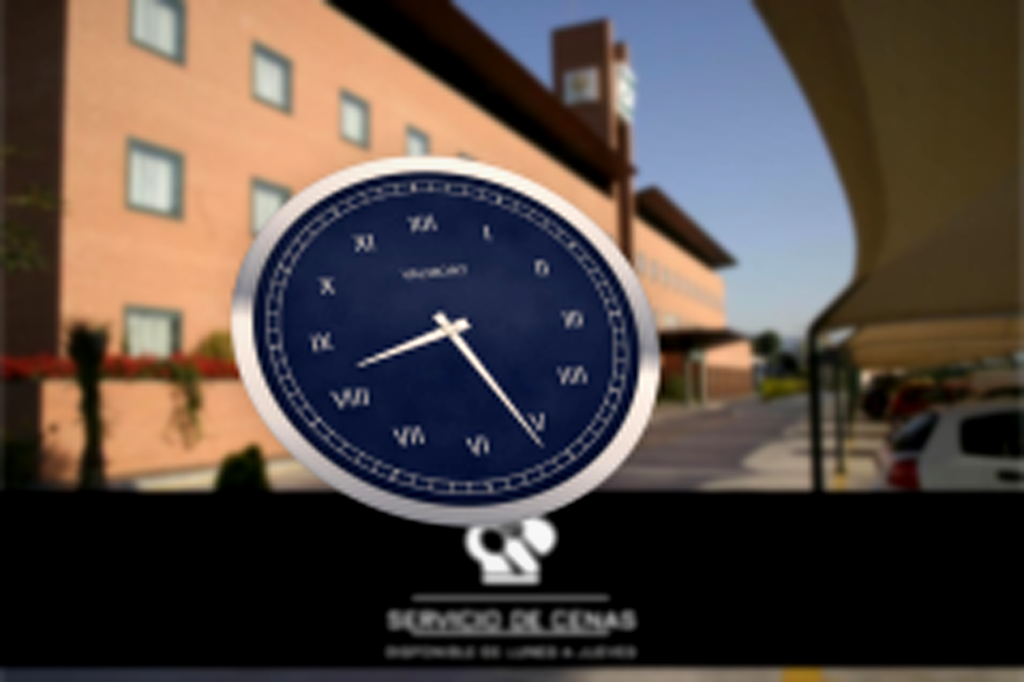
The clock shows 8:26
